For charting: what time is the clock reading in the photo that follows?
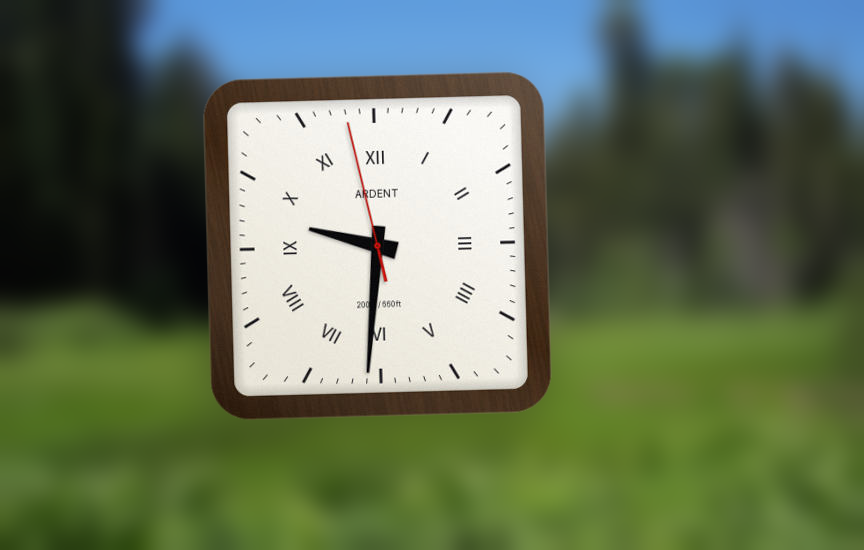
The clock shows 9:30:58
